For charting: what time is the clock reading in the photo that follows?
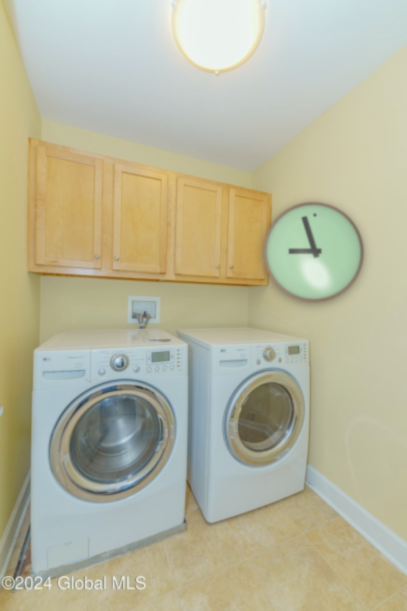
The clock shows 8:57
